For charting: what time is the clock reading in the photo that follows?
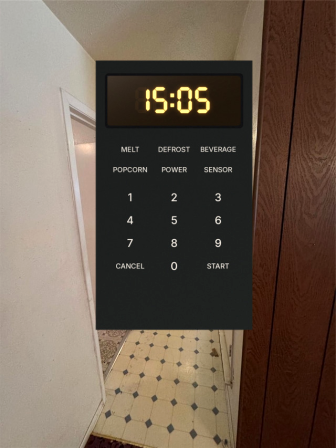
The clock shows 15:05
